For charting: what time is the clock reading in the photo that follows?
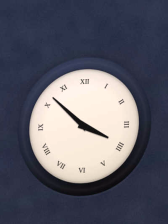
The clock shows 3:52
